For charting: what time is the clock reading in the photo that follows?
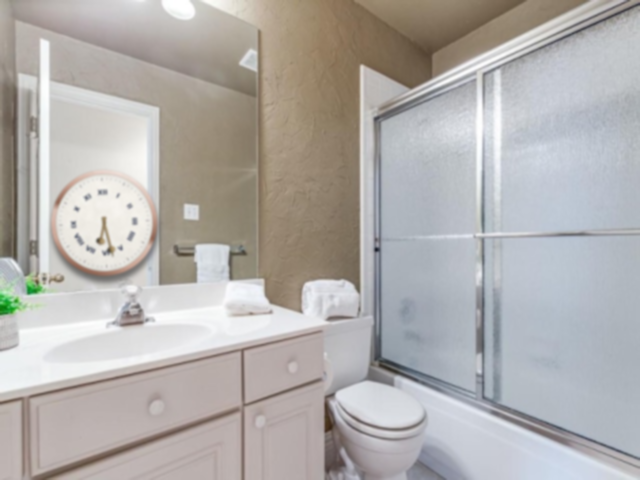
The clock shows 6:28
